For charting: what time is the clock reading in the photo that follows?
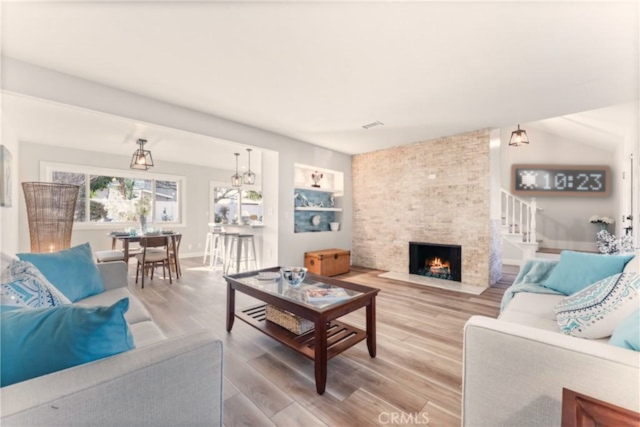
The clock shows 10:23
